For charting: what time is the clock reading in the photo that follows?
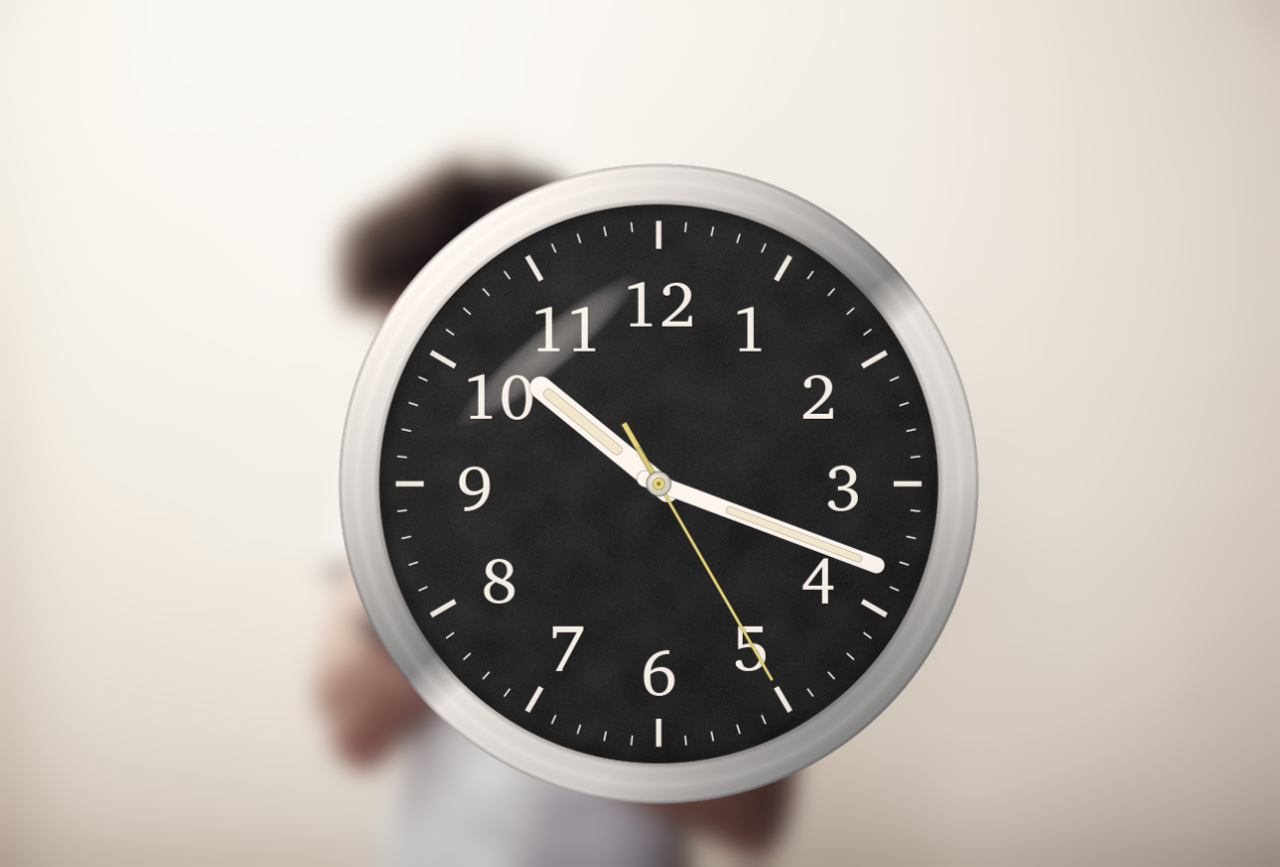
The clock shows 10:18:25
